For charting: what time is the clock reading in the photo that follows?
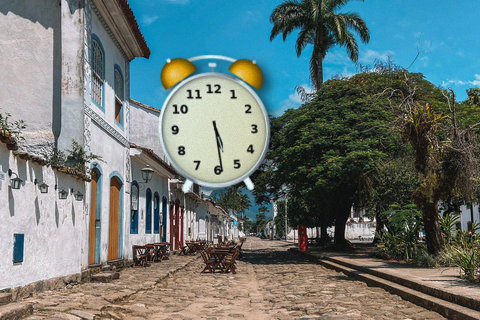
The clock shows 5:29
